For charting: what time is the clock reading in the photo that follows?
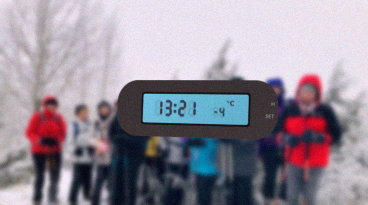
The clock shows 13:21
